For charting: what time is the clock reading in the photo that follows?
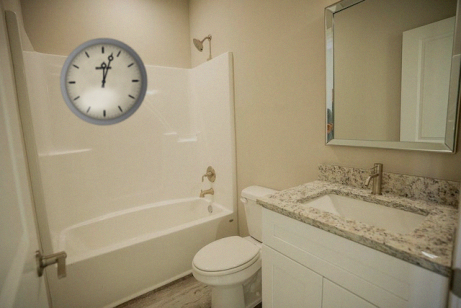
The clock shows 12:03
